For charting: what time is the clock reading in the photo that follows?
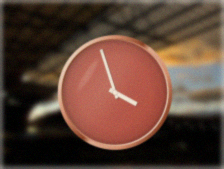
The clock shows 3:57
